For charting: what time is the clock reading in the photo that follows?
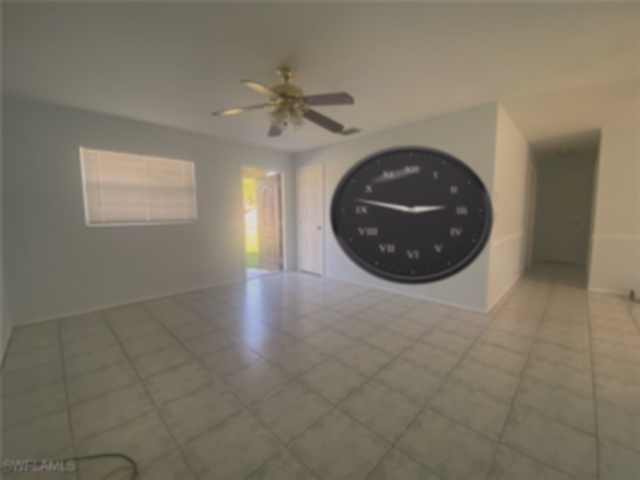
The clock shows 2:47
